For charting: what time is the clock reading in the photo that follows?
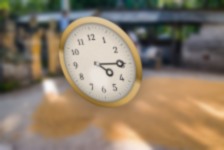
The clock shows 4:15
